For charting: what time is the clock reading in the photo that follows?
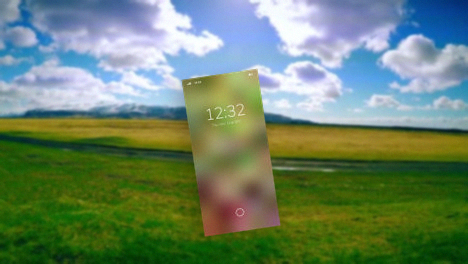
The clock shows 12:32
